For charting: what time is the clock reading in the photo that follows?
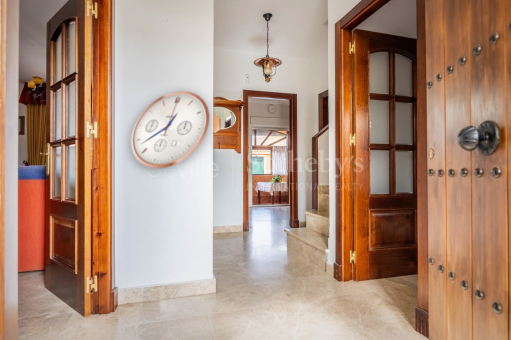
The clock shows 12:38
